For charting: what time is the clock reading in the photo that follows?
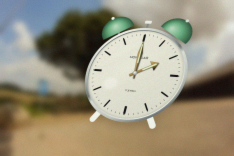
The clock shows 2:00
